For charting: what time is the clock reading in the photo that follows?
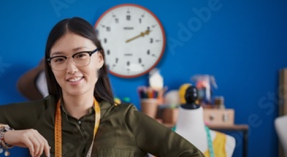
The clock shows 2:11
